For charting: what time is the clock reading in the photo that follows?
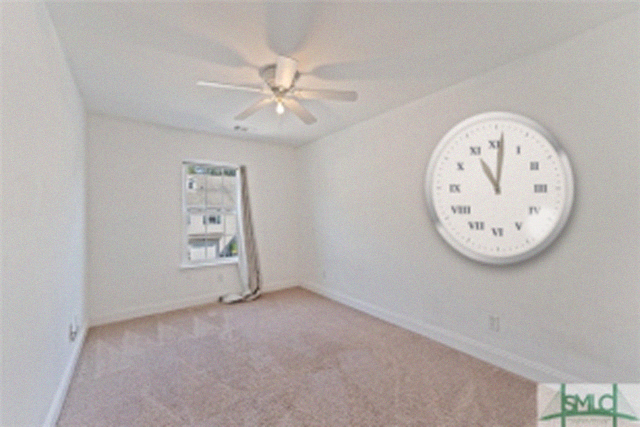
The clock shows 11:01
